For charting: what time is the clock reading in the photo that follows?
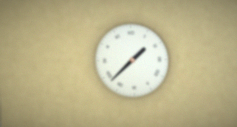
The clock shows 1:38
